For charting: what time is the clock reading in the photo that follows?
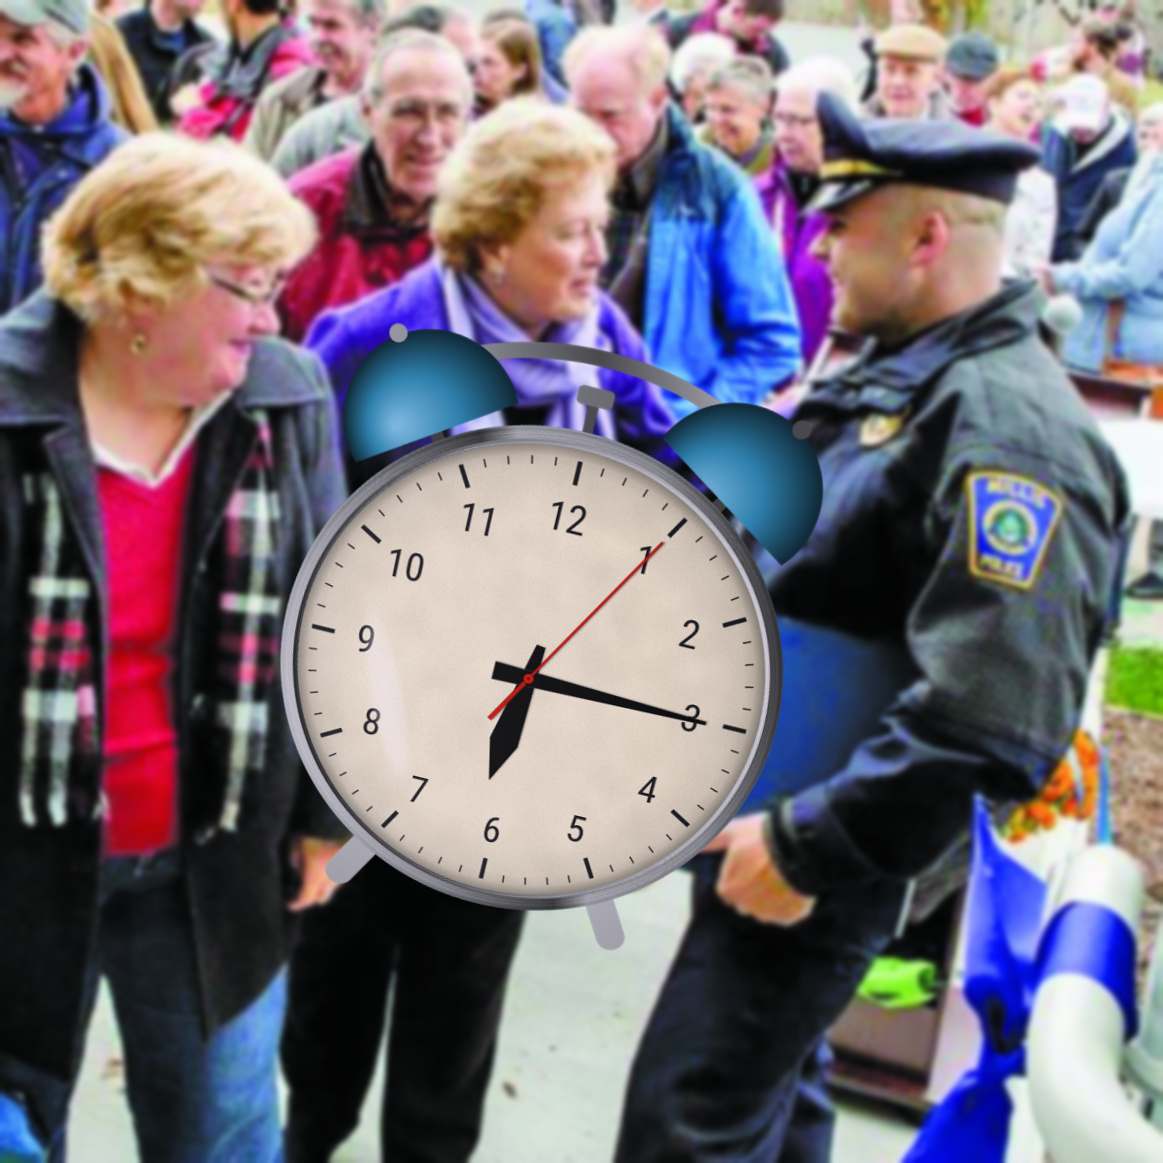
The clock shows 6:15:05
